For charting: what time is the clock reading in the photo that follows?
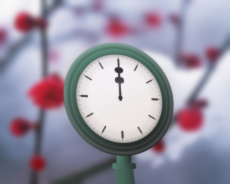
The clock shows 12:00
